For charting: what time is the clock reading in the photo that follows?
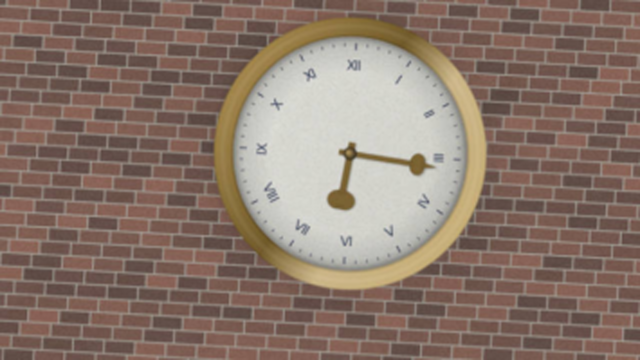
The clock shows 6:16
